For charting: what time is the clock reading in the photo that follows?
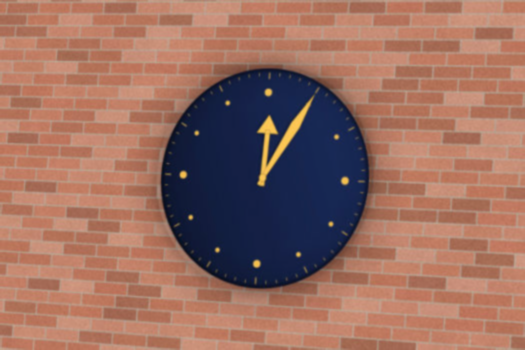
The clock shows 12:05
